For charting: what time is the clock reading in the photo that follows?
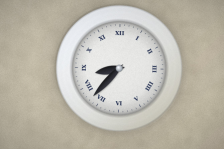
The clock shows 8:37
